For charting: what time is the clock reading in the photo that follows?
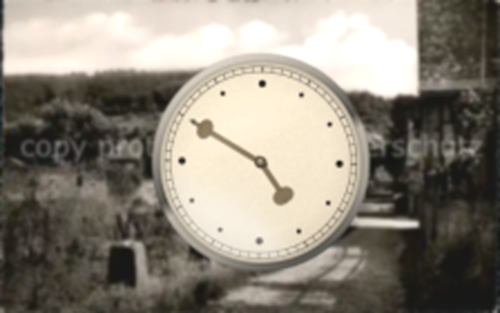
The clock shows 4:50
